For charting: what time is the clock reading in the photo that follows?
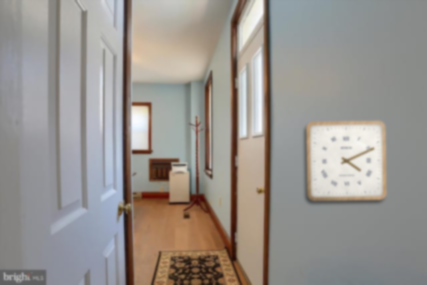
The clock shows 4:11
